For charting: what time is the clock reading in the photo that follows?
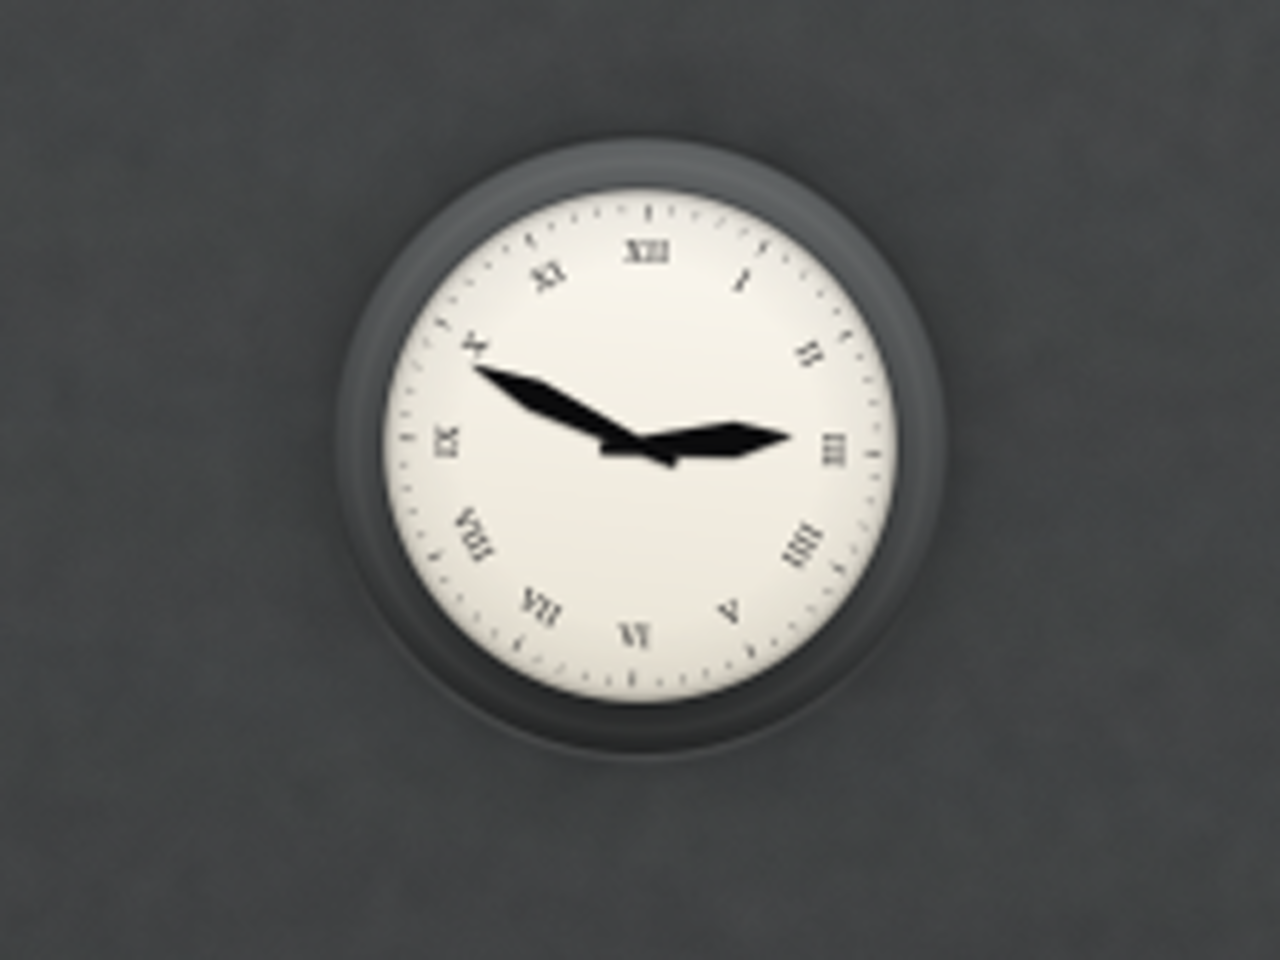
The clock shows 2:49
